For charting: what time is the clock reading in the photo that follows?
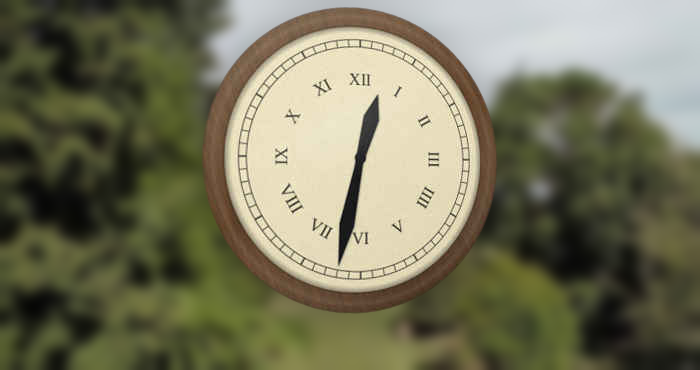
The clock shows 12:32
